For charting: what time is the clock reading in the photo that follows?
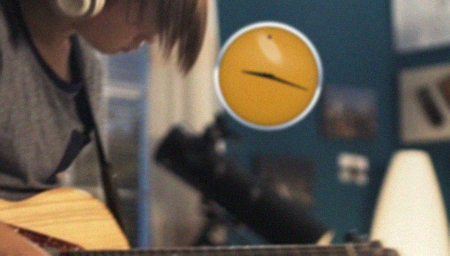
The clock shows 9:18
